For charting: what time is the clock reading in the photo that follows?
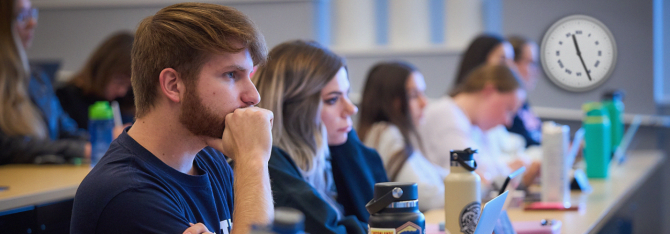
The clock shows 11:26
